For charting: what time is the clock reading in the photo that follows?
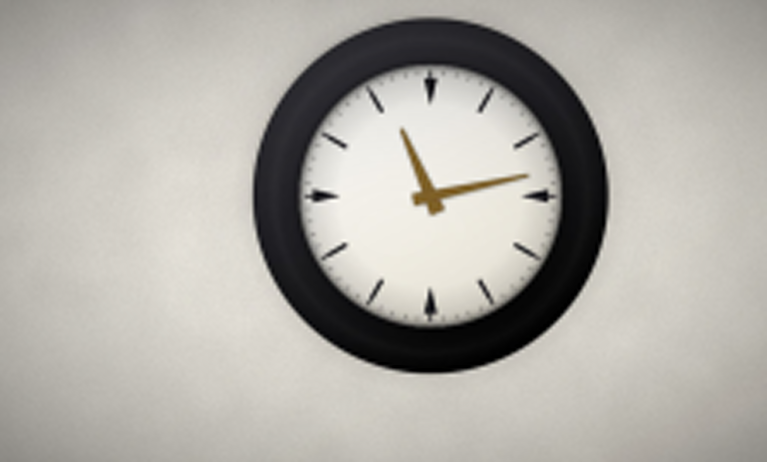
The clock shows 11:13
